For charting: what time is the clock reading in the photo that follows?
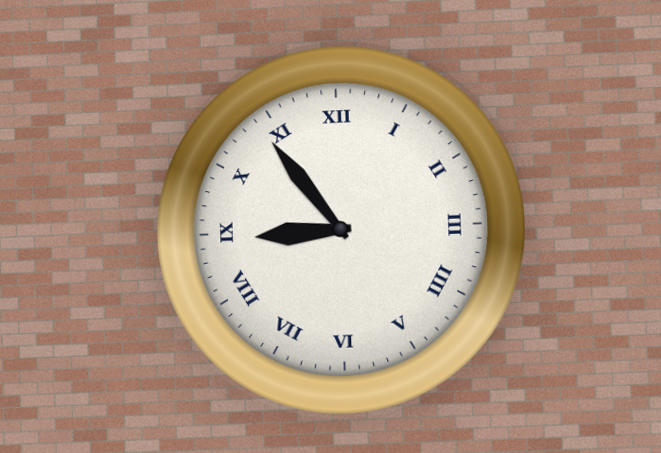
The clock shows 8:54
